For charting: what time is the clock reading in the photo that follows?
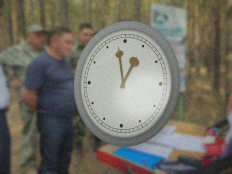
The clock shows 12:58
